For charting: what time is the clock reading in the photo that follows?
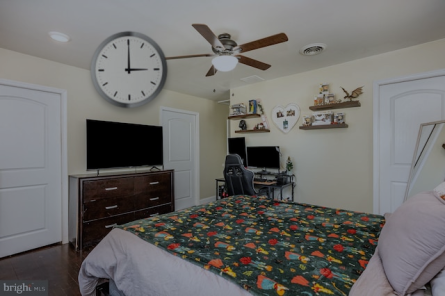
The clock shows 3:00
